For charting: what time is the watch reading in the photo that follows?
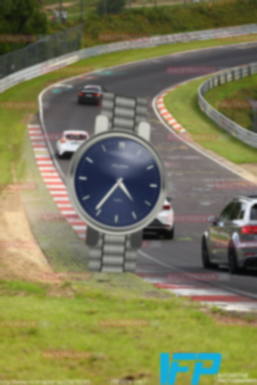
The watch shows 4:36
